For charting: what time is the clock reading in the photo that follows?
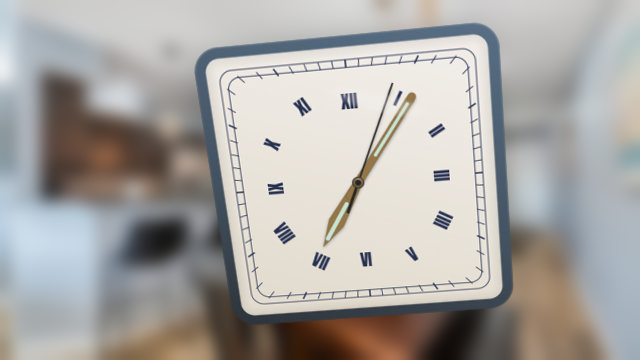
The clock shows 7:06:04
